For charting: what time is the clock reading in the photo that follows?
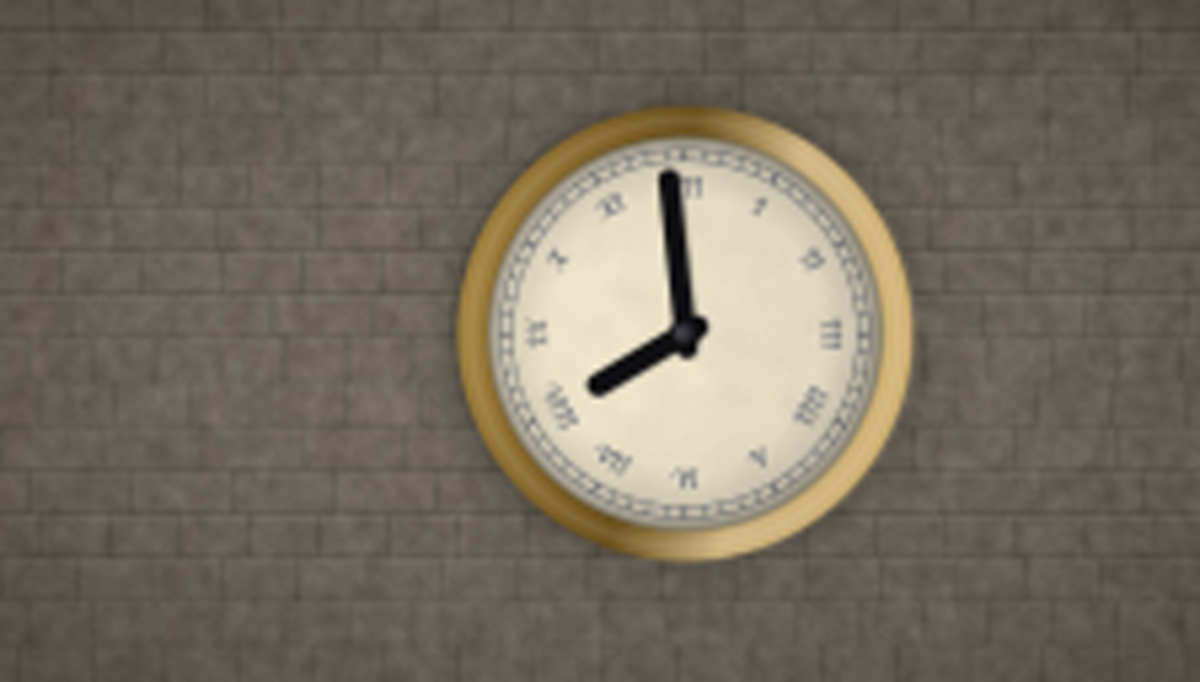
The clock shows 7:59
